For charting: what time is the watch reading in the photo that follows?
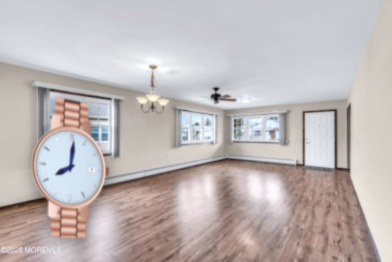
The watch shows 8:01
